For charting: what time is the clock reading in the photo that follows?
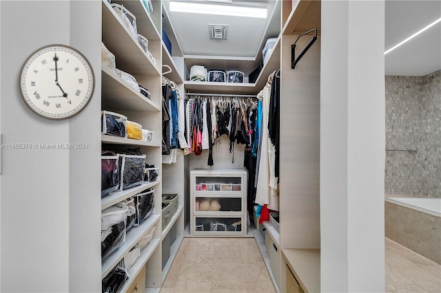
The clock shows 5:00
